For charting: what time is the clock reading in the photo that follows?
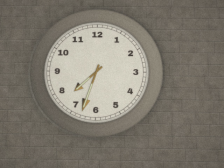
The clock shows 7:33
